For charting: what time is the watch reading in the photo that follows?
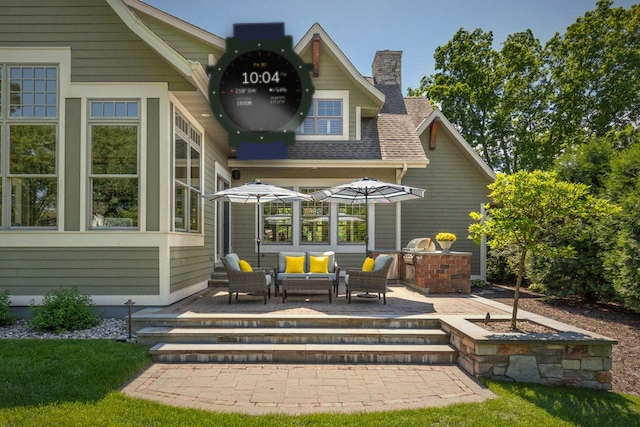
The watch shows 10:04
